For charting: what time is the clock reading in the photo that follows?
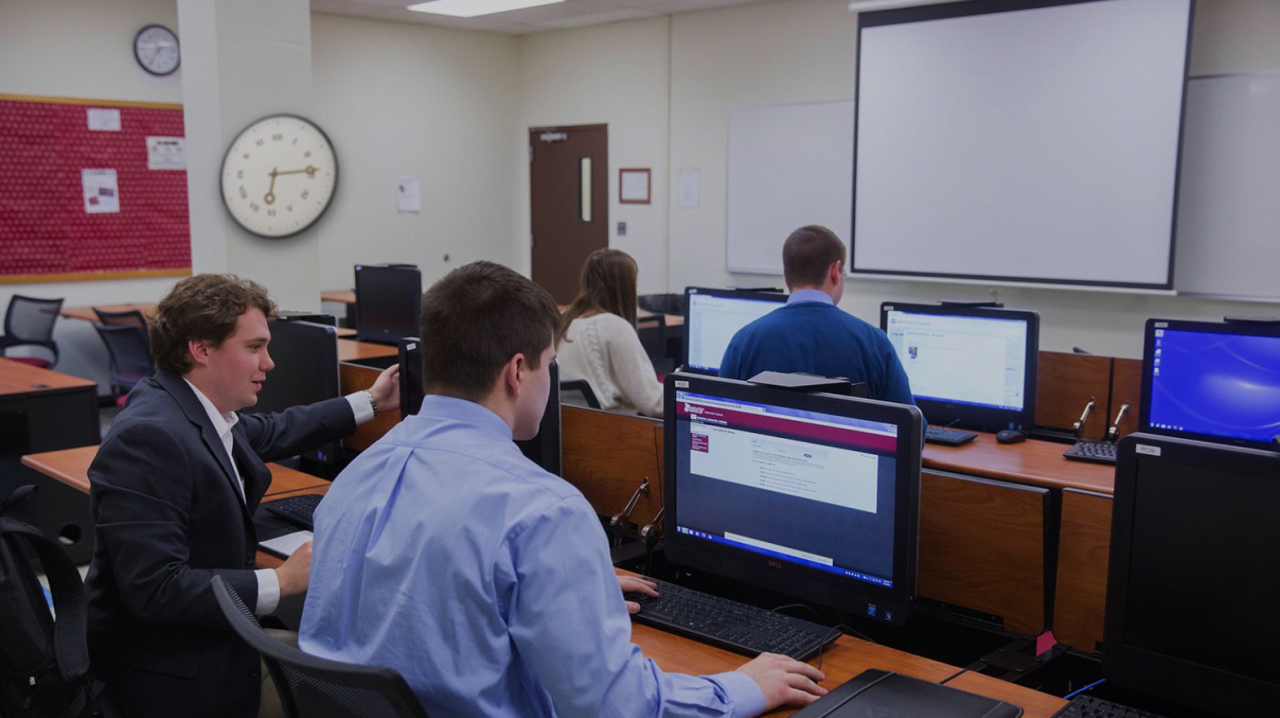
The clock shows 6:14
